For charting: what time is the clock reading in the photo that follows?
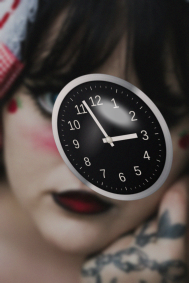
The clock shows 2:57
